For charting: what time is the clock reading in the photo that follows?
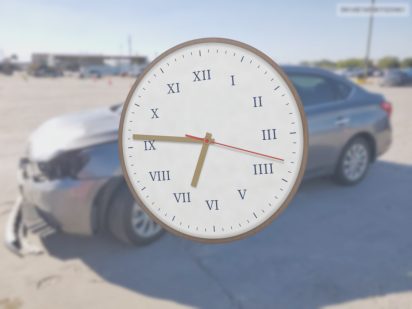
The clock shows 6:46:18
